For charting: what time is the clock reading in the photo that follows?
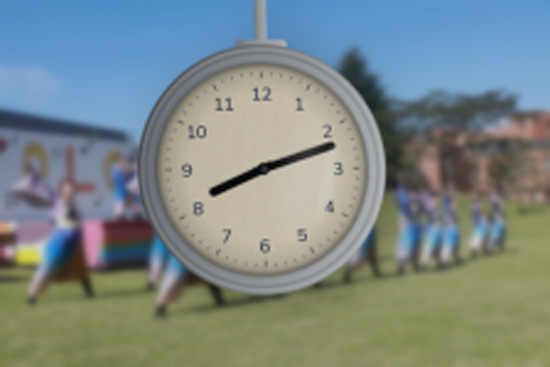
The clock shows 8:12
